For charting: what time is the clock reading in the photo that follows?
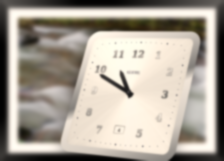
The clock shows 10:49
